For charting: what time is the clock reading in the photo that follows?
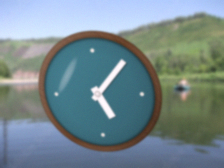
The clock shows 5:07
